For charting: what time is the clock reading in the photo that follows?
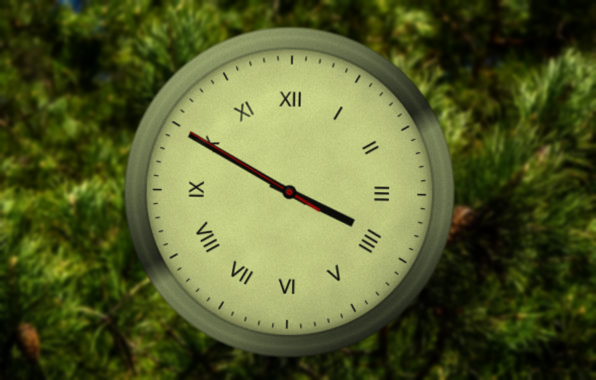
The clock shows 3:49:50
